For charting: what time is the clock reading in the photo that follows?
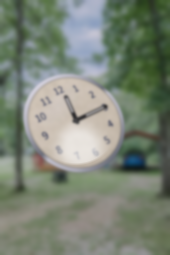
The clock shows 12:15
